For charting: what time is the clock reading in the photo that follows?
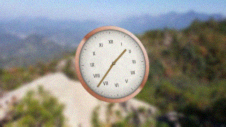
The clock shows 1:37
